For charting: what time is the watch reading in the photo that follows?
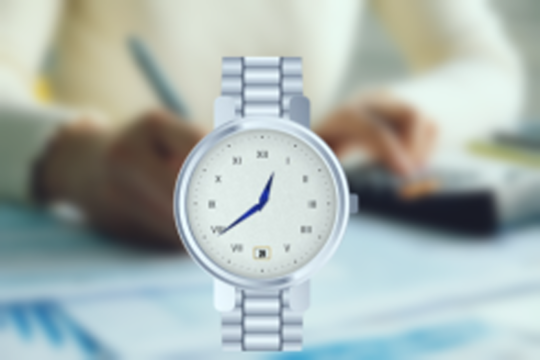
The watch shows 12:39
